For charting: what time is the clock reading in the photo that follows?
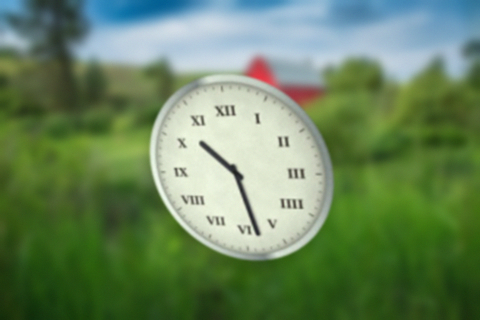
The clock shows 10:28
